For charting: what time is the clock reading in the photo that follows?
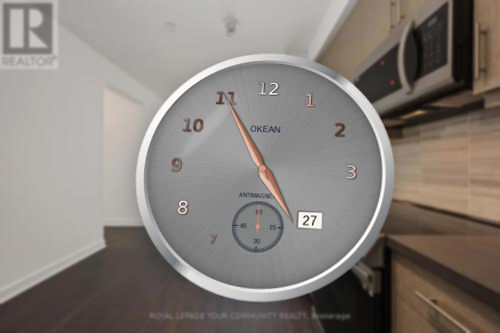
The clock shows 4:55
